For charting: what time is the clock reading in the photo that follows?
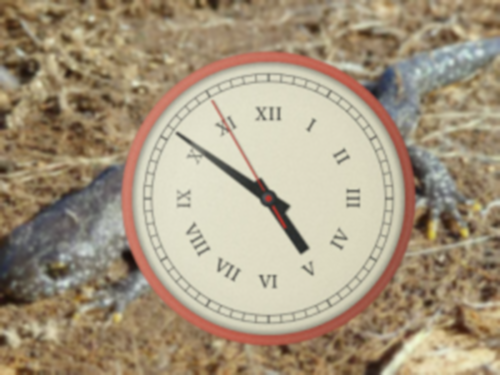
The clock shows 4:50:55
